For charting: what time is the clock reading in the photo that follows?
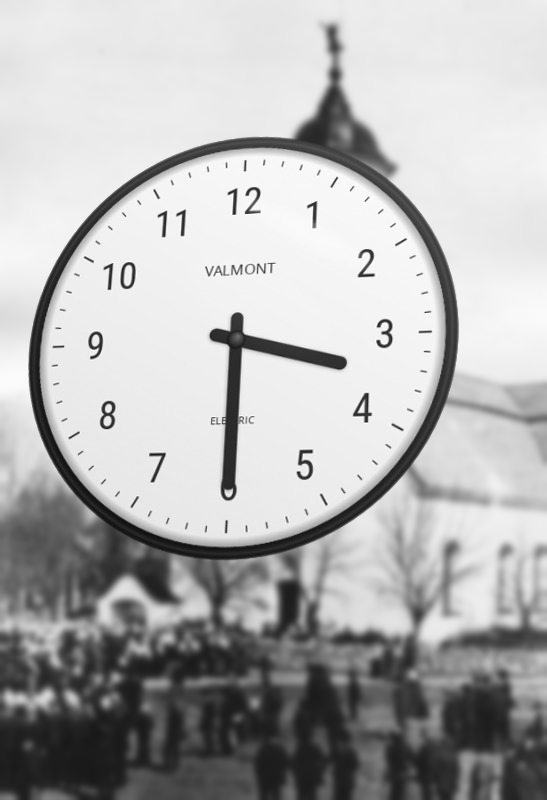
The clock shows 3:30
